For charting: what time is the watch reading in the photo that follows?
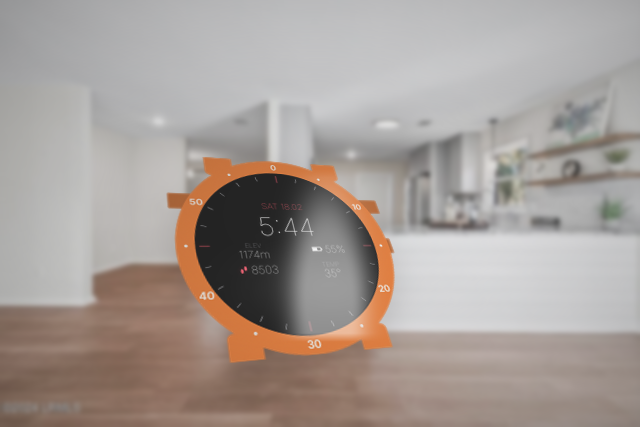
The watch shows 5:44
